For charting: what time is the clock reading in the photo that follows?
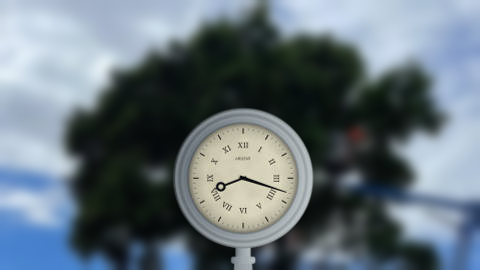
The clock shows 8:18
